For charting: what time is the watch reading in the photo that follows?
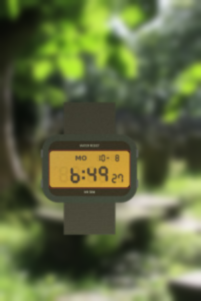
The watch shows 6:49
